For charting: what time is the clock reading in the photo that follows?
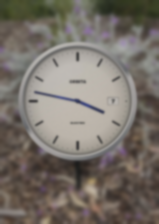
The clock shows 3:47
